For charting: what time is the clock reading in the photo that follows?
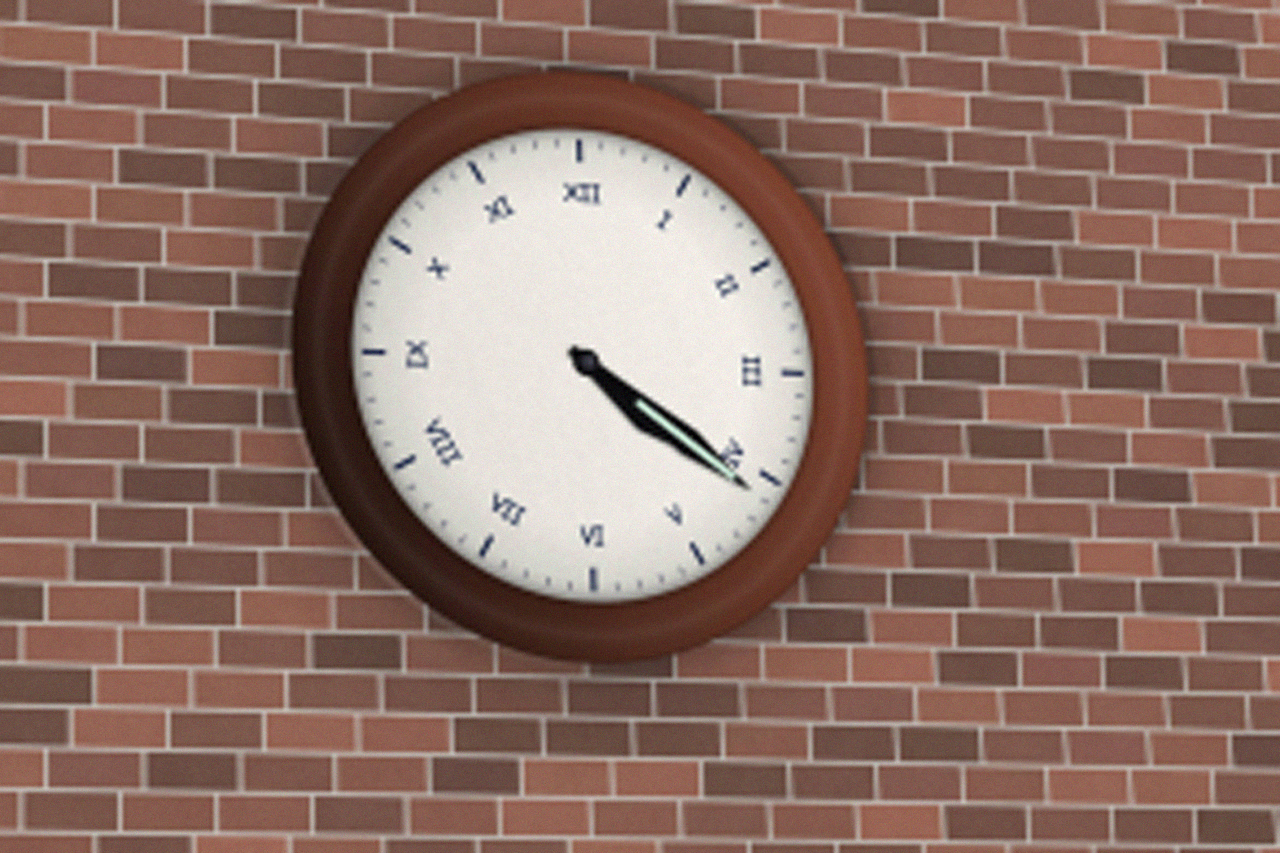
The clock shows 4:21
